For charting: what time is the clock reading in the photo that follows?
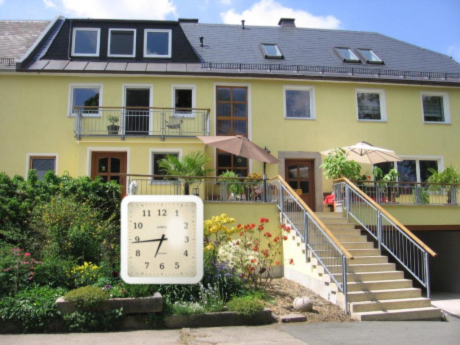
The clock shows 6:44
